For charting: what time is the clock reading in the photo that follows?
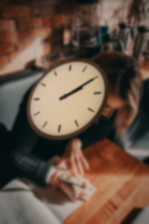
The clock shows 2:10
